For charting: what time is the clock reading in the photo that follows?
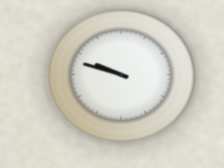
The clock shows 9:48
